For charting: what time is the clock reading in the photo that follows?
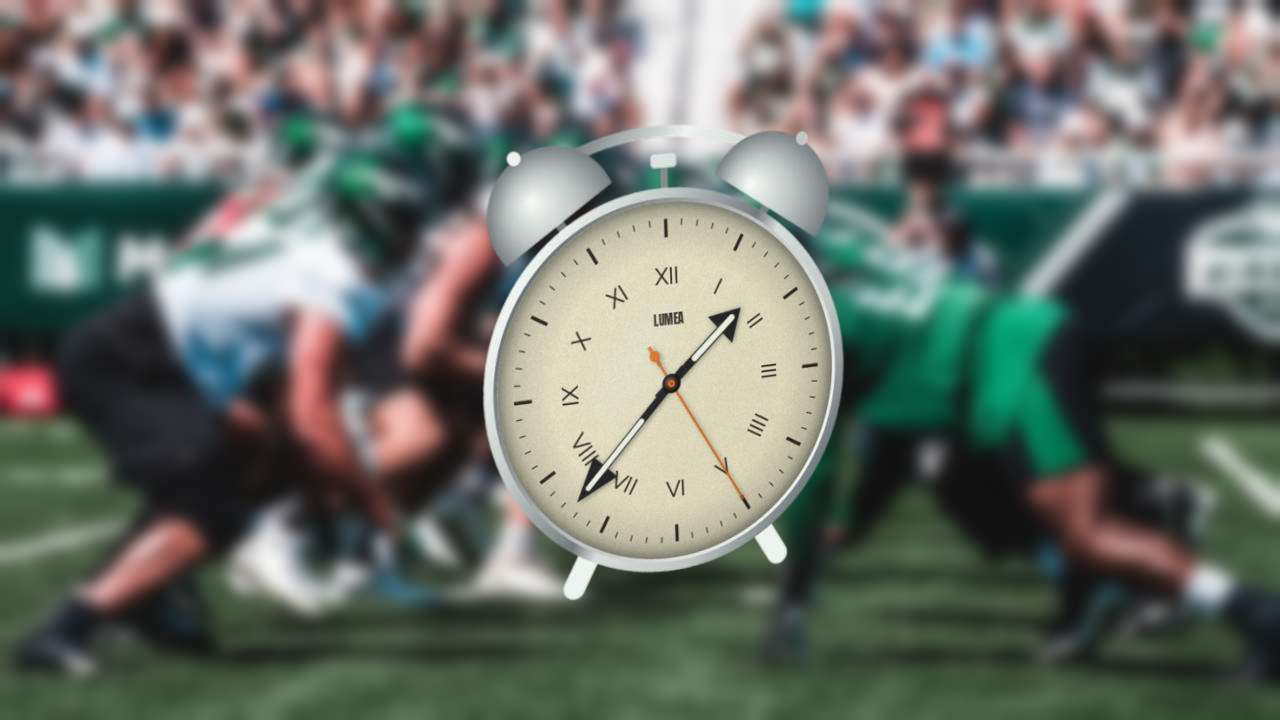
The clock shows 1:37:25
